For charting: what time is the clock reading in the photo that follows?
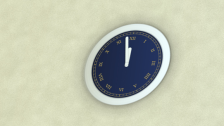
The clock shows 11:58
